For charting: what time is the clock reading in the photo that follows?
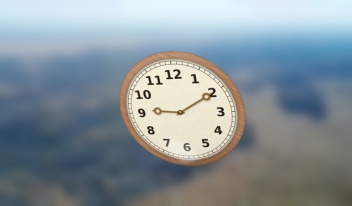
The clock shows 9:10
